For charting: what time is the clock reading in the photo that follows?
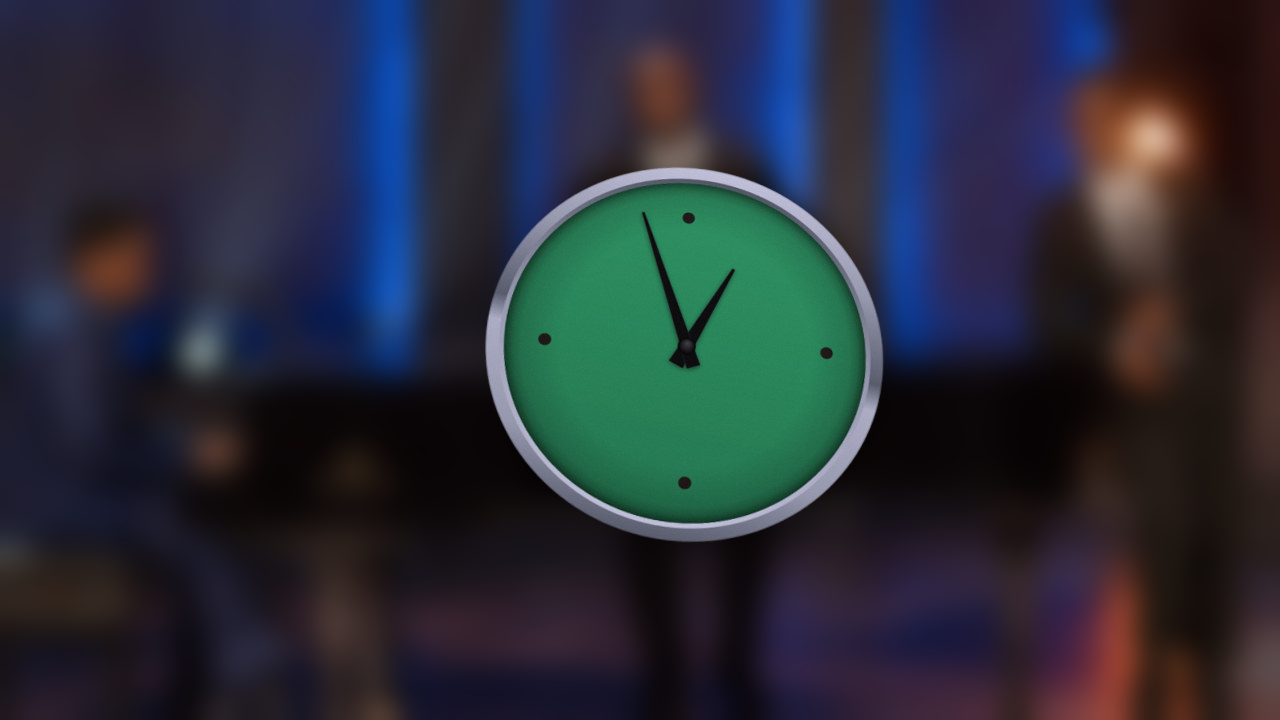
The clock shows 12:57
